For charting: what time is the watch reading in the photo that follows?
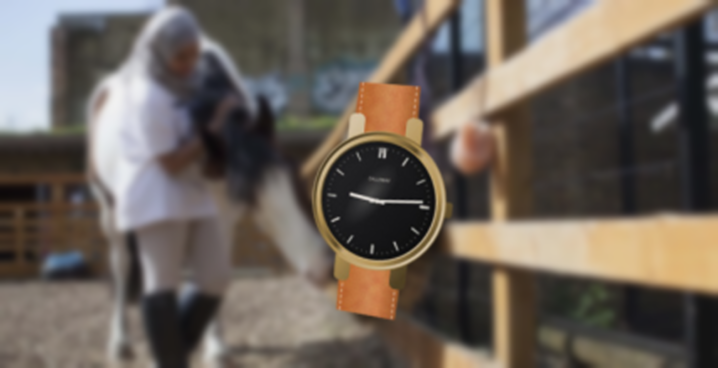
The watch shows 9:14
